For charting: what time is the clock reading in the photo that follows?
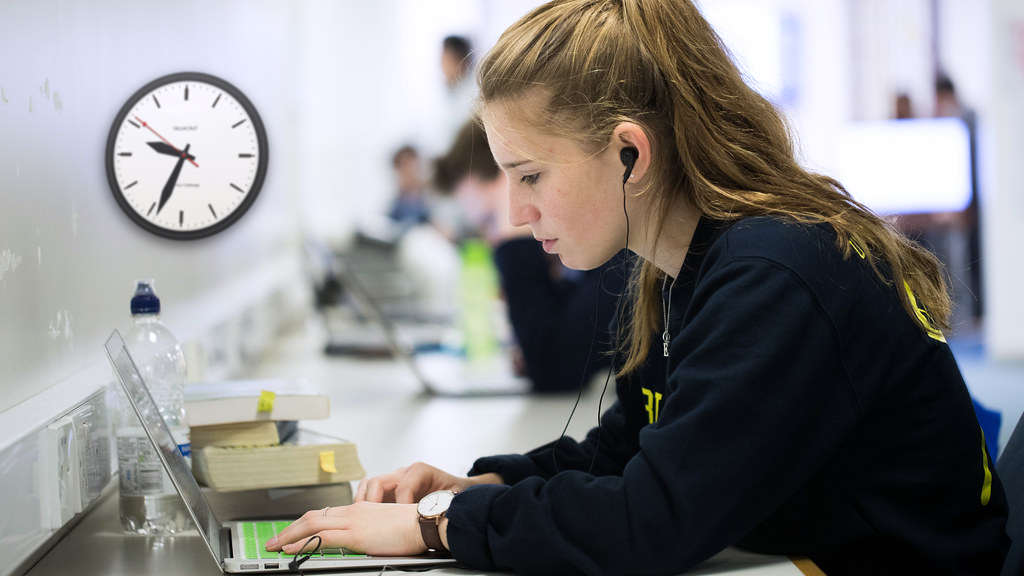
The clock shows 9:33:51
